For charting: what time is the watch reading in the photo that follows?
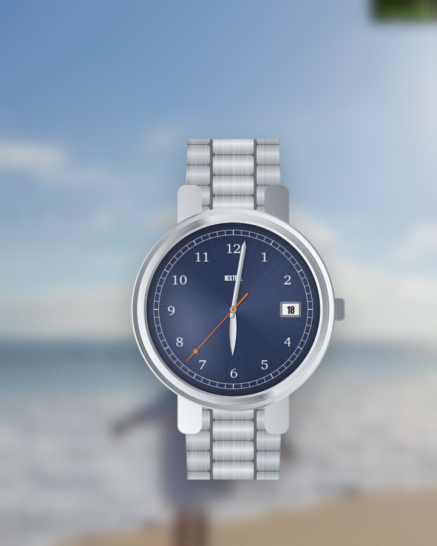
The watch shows 6:01:37
